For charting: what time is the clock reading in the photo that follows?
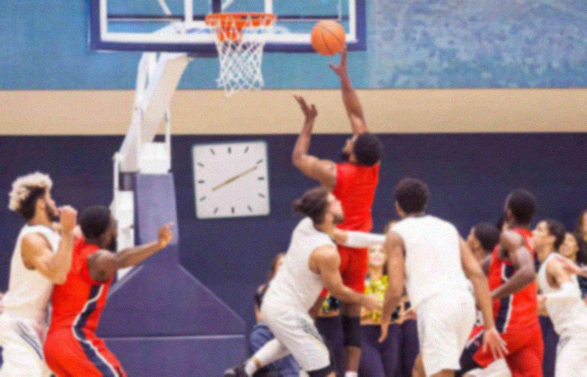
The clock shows 8:11
